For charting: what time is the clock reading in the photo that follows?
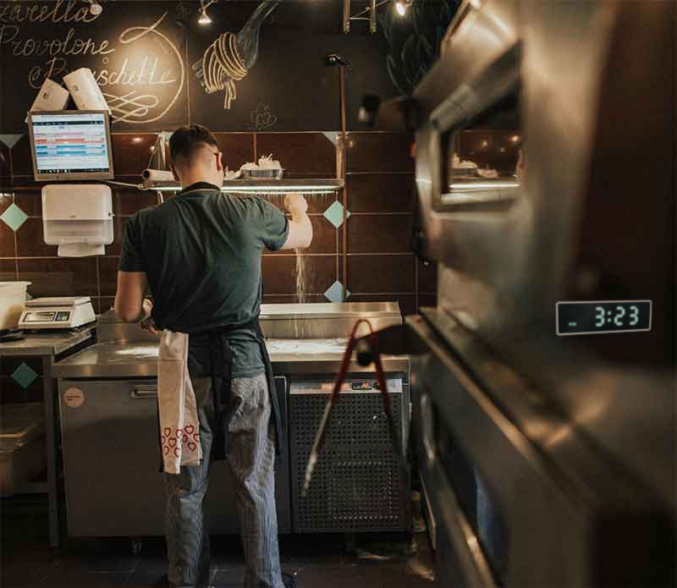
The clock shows 3:23
